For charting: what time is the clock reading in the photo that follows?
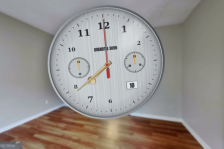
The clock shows 7:39
